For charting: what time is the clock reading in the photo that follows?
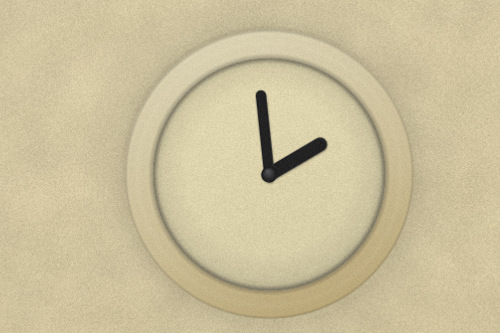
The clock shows 1:59
